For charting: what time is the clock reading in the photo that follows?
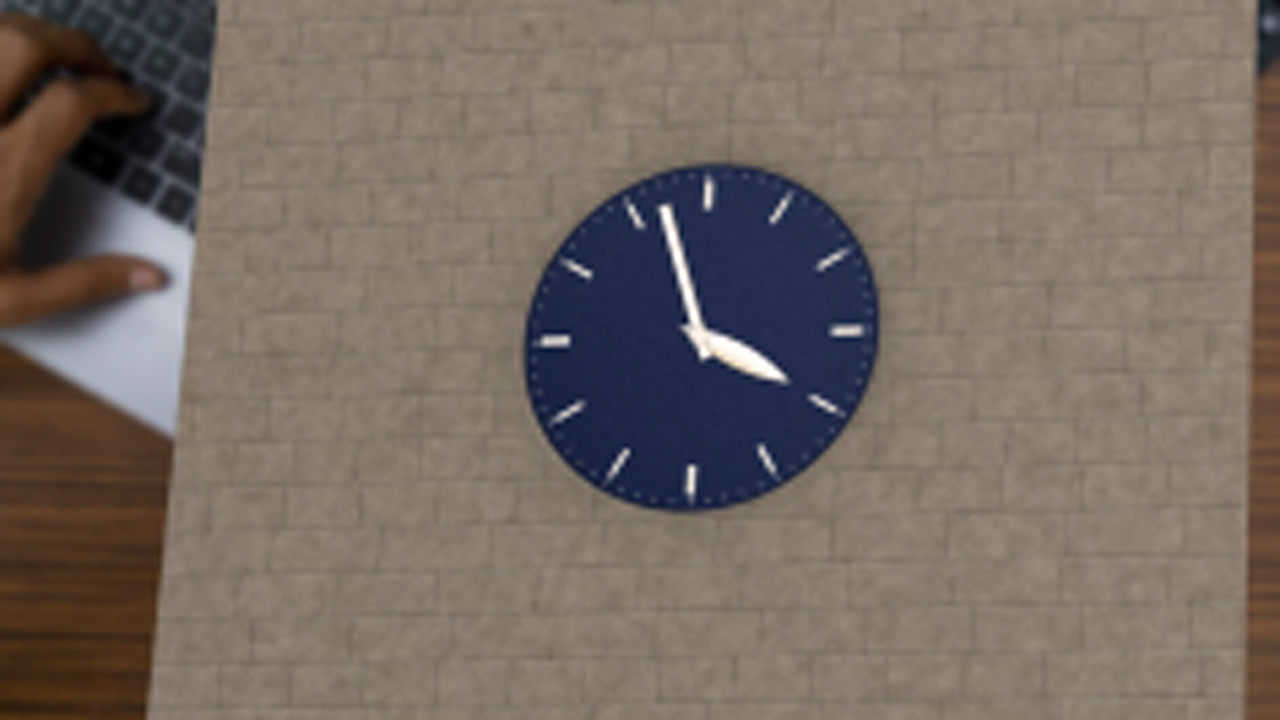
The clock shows 3:57
